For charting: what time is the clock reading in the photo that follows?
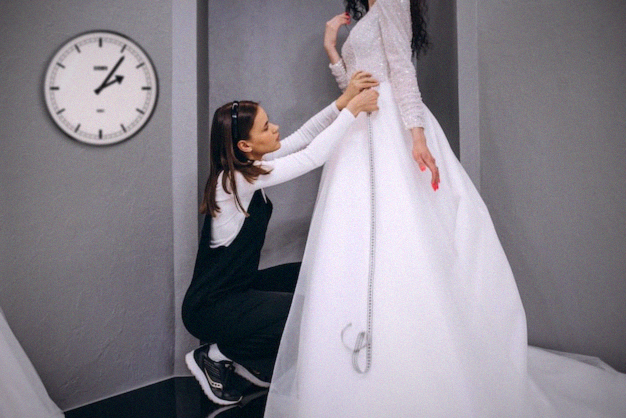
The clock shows 2:06
